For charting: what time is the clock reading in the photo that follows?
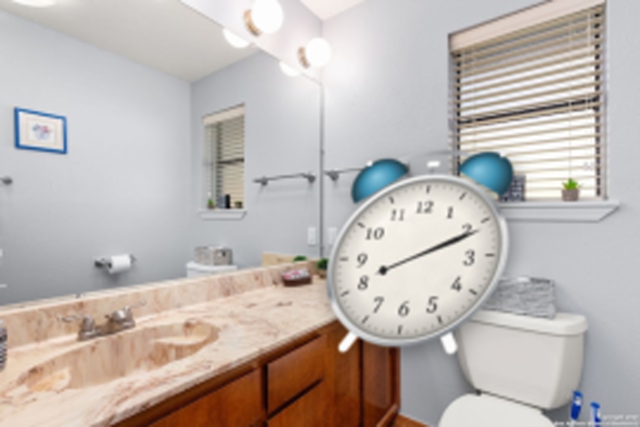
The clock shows 8:11
